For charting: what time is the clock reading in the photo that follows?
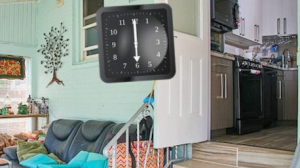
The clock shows 6:00
